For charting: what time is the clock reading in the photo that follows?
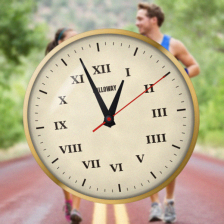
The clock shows 12:57:10
